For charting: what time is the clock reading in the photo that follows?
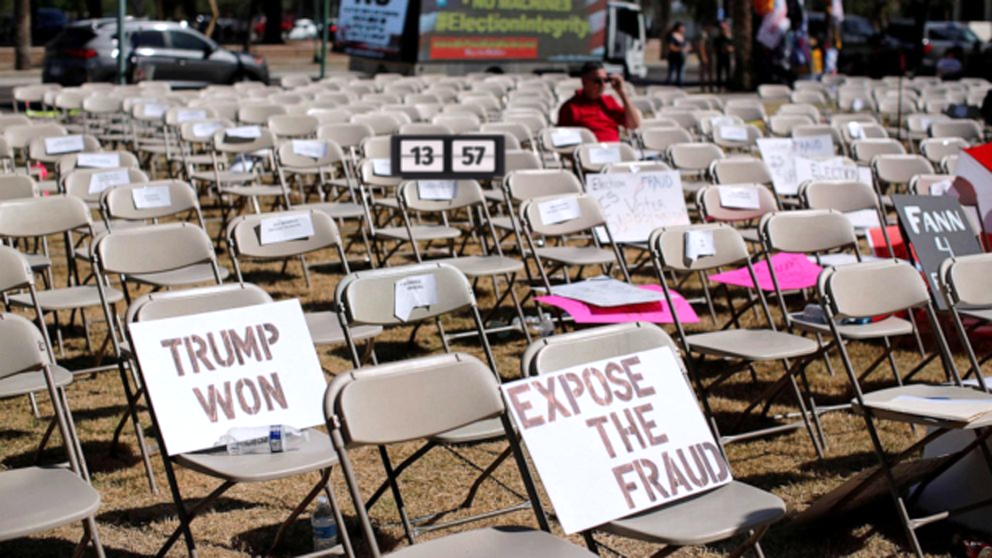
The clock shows 13:57
